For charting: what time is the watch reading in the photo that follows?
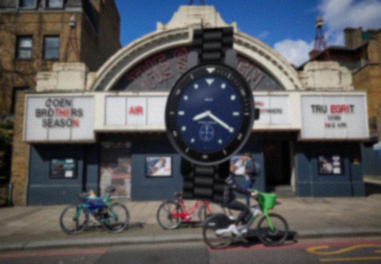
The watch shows 8:20
